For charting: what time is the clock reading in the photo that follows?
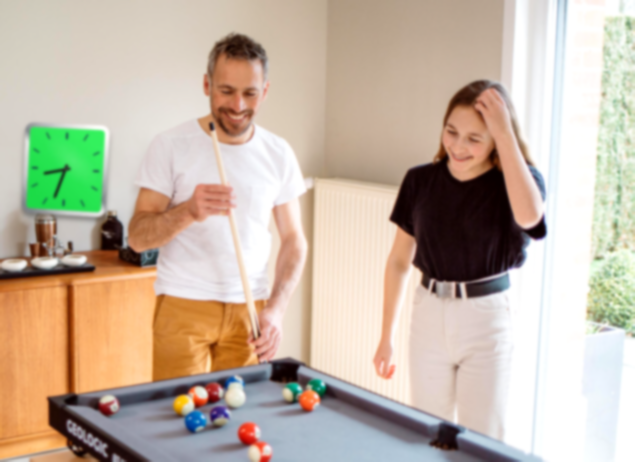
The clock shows 8:33
